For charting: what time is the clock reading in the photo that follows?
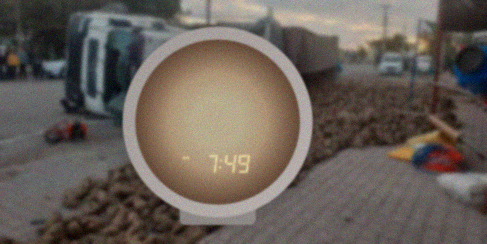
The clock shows 7:49
